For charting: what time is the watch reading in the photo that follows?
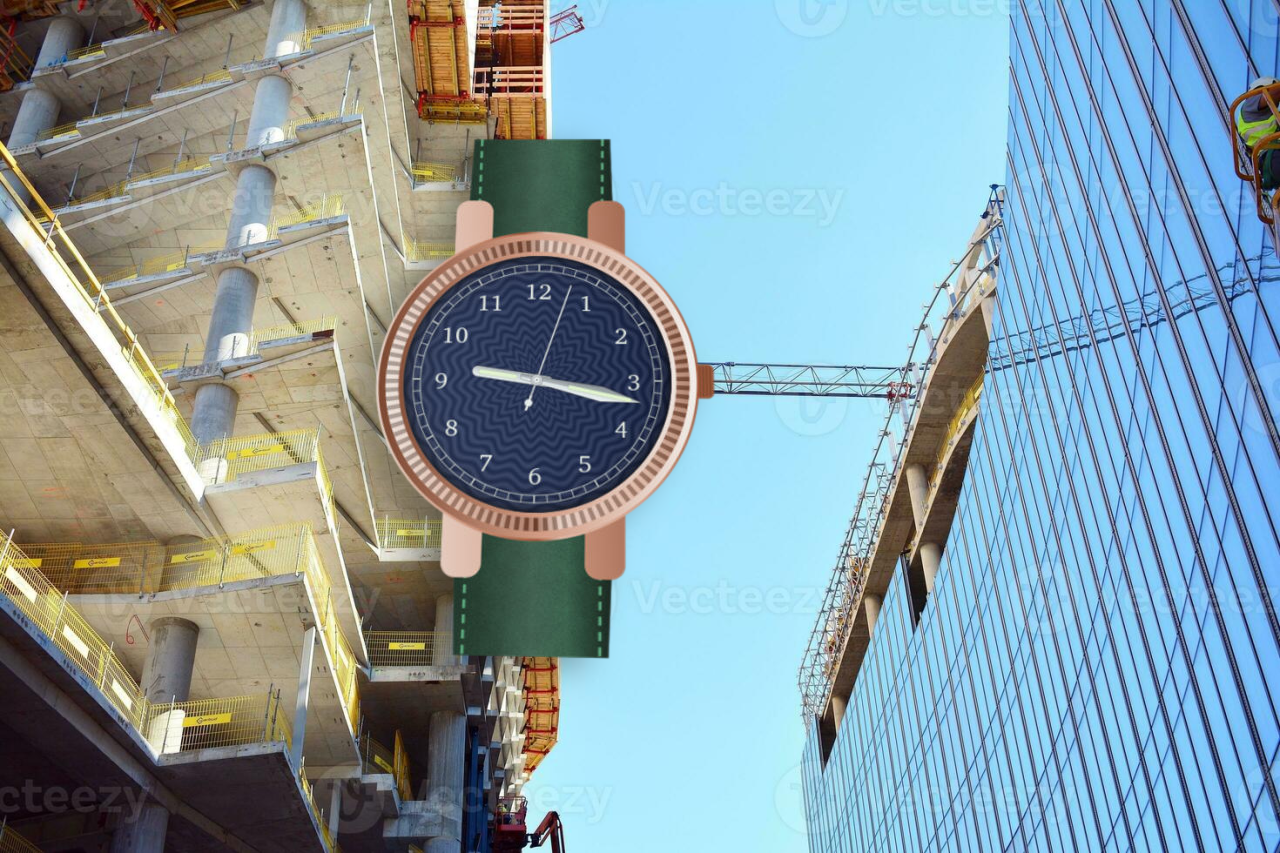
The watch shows 9:17:03
